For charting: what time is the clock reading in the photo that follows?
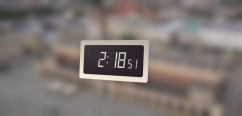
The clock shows 2:18:51
